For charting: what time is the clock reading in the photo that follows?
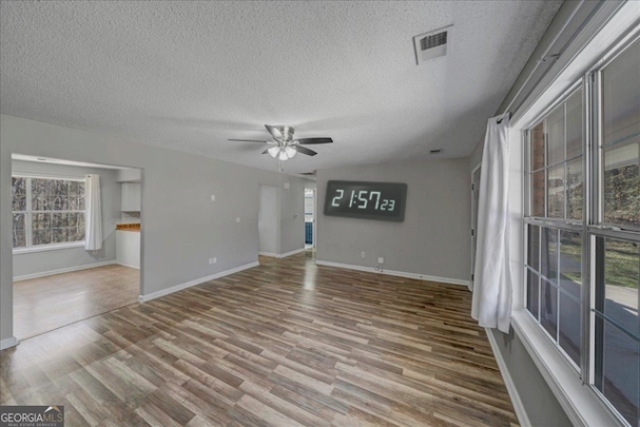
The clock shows 21:57:23
